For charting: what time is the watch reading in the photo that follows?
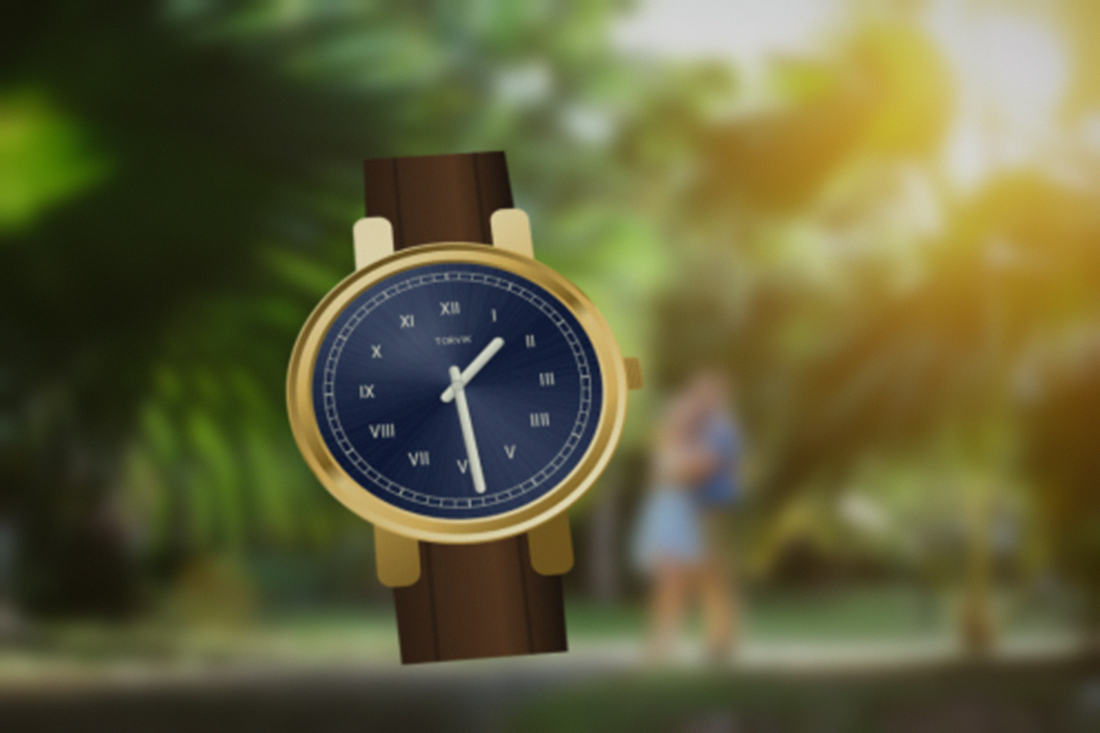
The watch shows 1:29
